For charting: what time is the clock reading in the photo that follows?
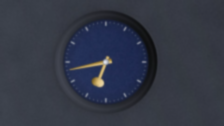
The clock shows 6:43
